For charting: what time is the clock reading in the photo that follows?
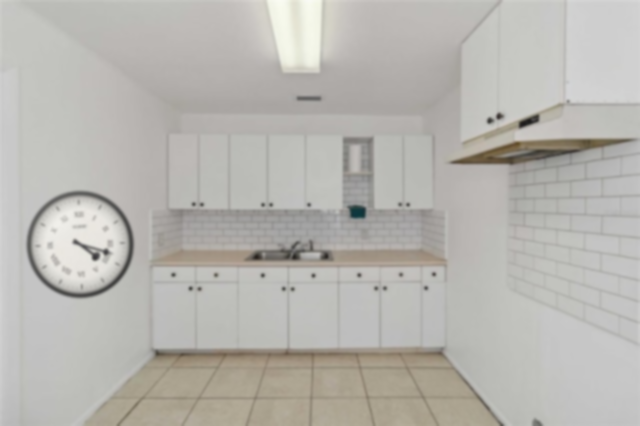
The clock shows 4:18
